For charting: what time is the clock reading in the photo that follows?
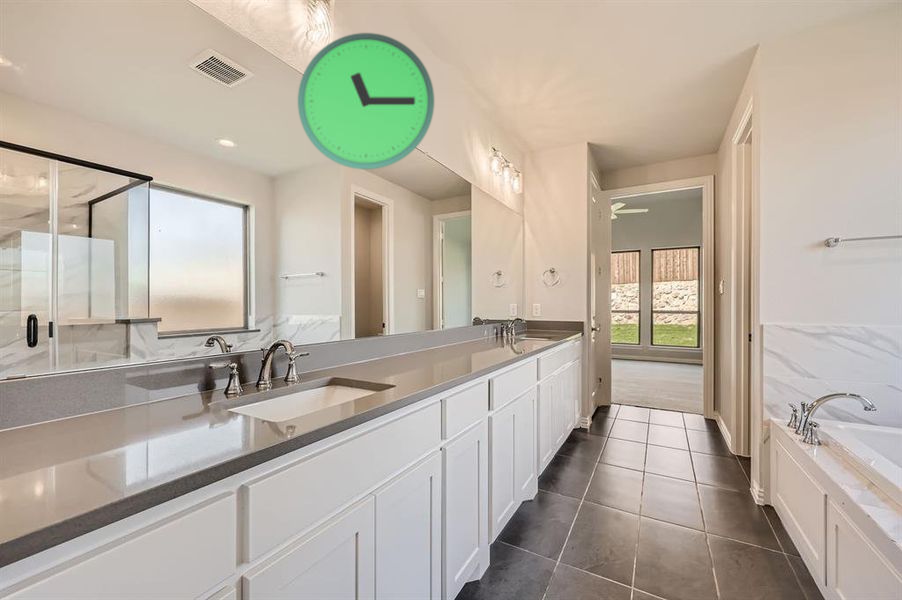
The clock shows 11:15
